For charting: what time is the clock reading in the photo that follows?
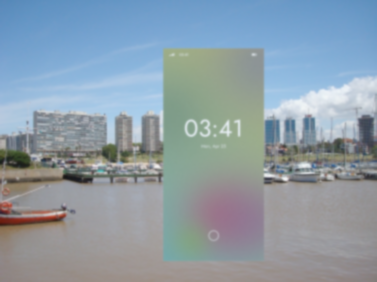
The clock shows 3:41
